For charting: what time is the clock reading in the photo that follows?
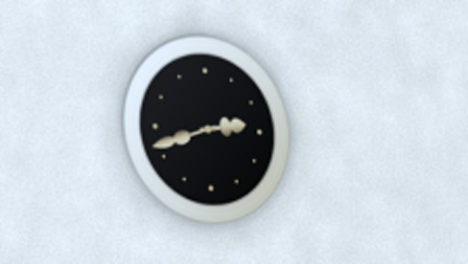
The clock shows 2:42
